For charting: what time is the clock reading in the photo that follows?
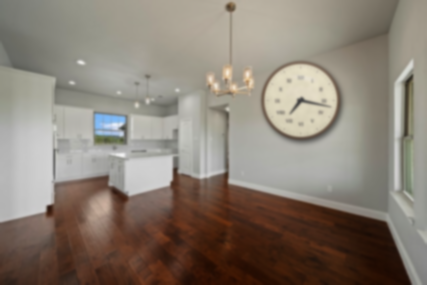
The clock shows 7:17
